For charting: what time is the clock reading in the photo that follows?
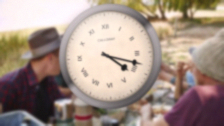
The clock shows 4:18
